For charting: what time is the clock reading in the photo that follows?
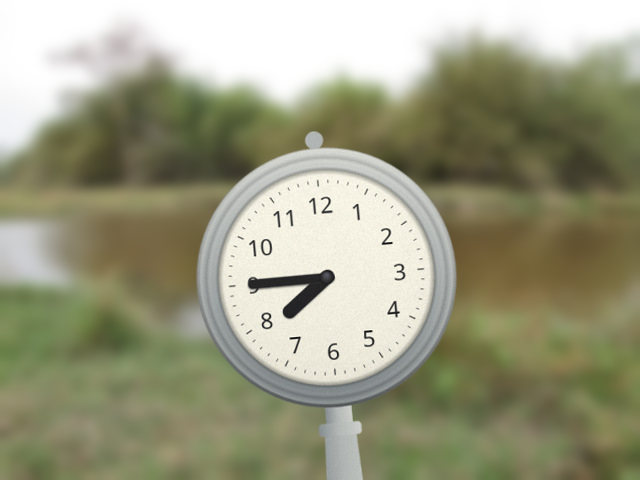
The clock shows 7:45
